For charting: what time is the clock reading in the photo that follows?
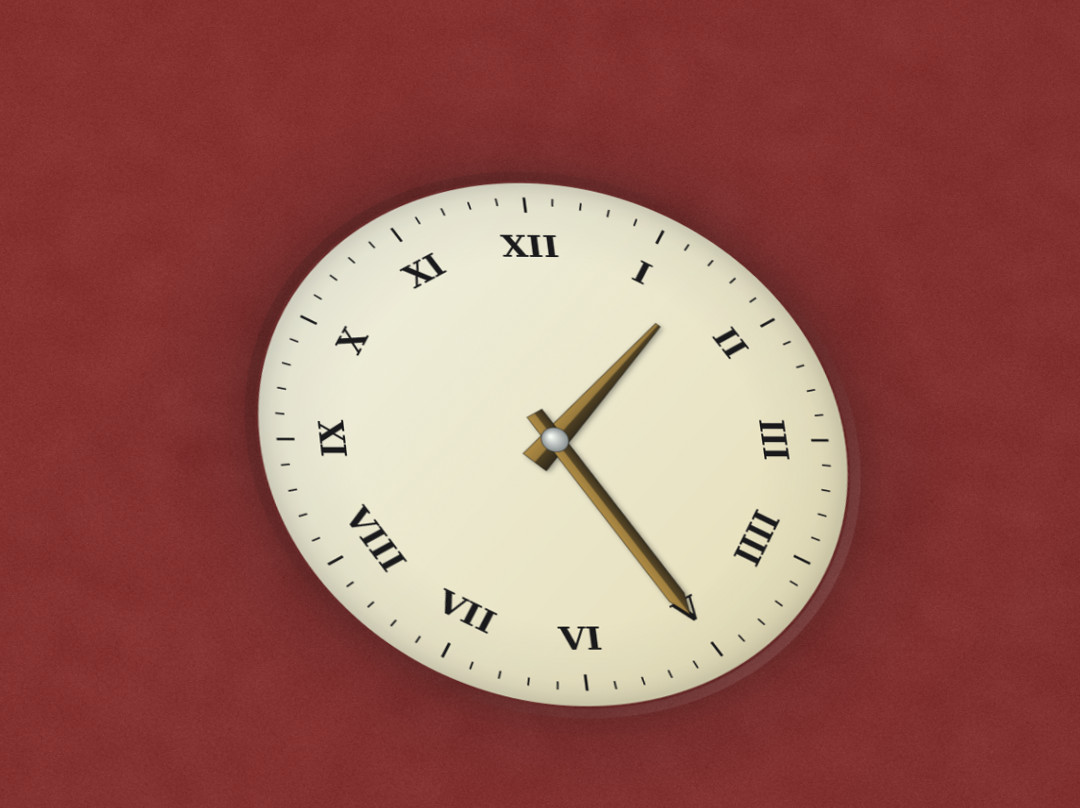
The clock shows 1:25
